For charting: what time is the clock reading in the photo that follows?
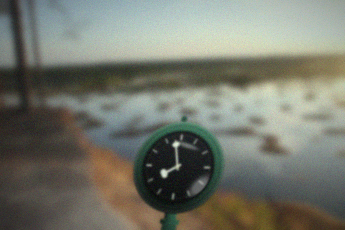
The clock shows 7:58
